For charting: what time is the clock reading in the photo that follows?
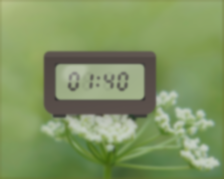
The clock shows 1:40
